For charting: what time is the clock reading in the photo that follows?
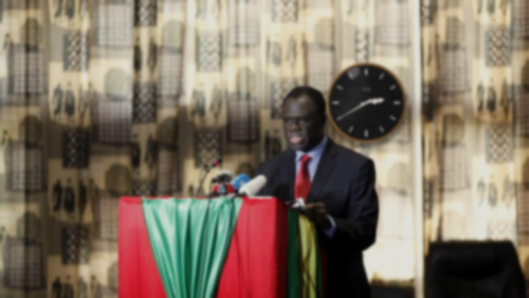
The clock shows 2:40
